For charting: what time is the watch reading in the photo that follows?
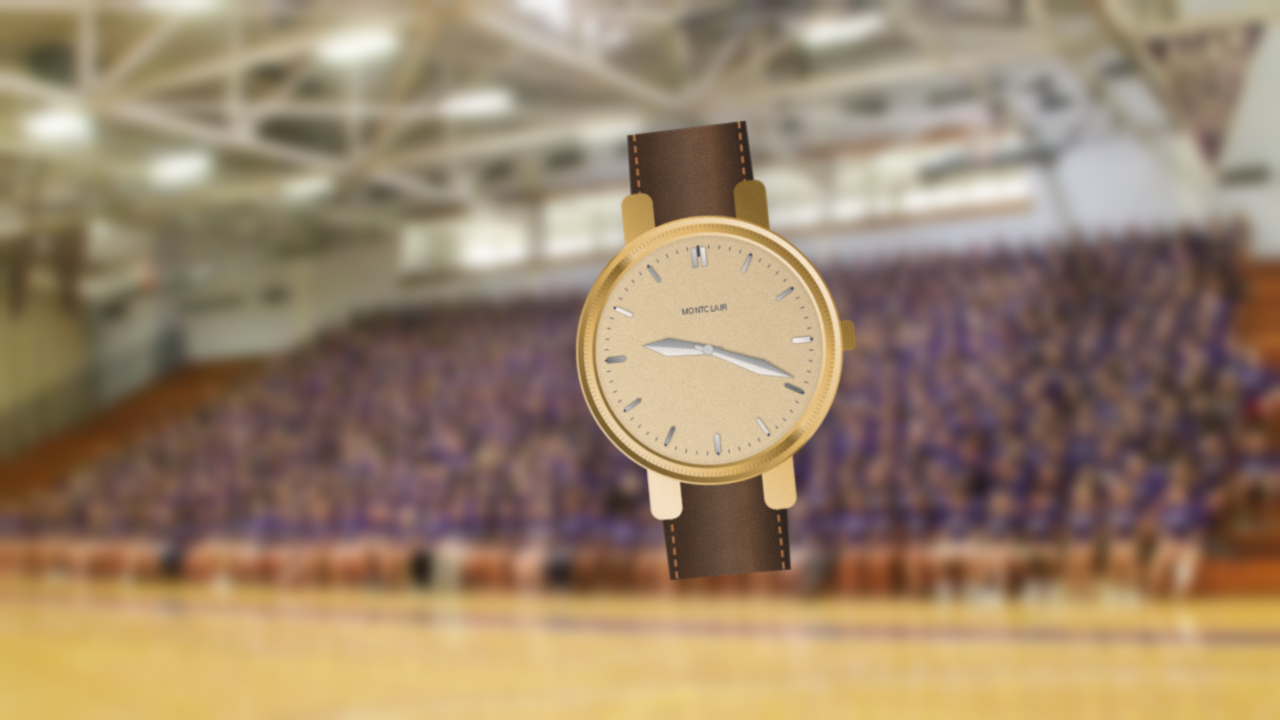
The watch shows 9:19
